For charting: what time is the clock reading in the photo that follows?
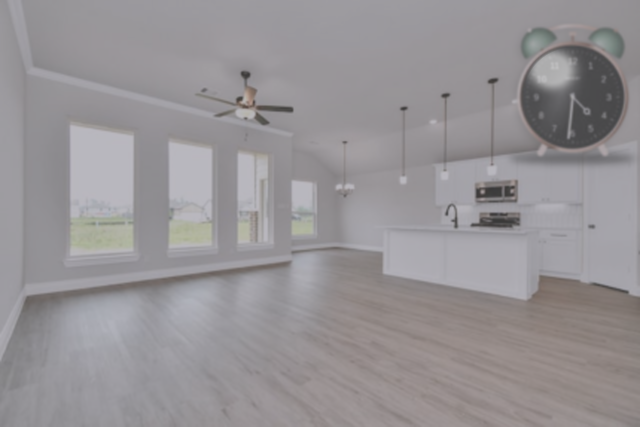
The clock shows 4:31
